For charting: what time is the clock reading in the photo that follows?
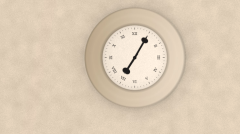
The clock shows 7:05
